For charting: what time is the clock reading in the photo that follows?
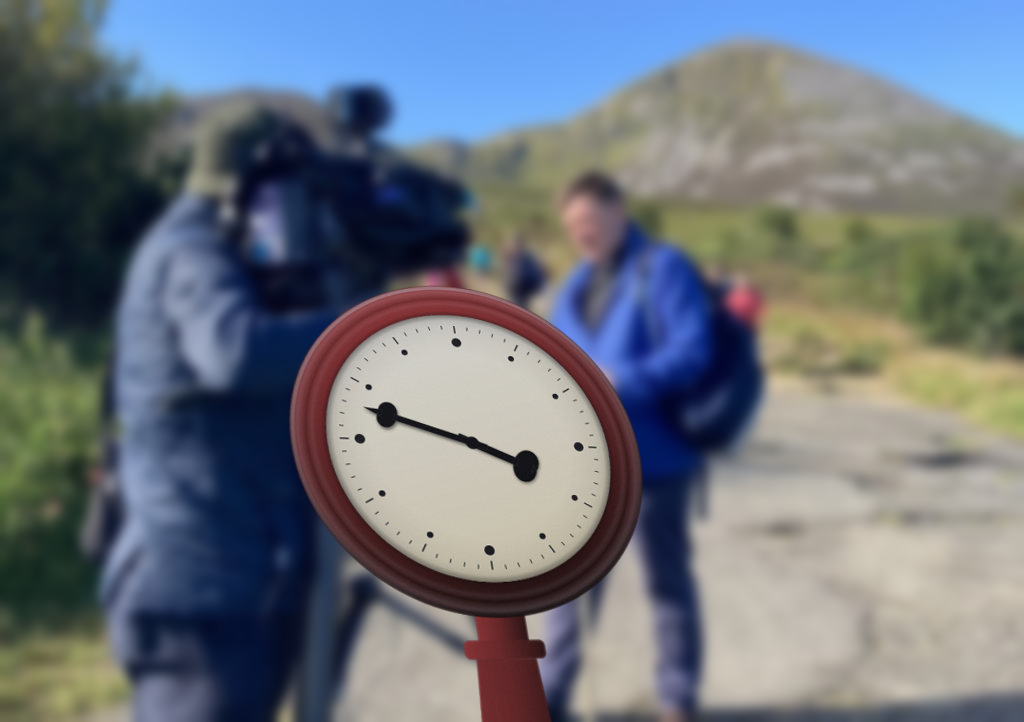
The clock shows 3:48
